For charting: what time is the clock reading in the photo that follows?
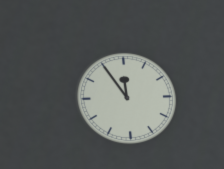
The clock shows 11:55
